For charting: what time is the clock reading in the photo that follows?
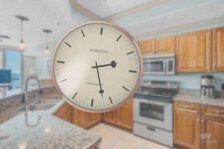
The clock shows 2:27
